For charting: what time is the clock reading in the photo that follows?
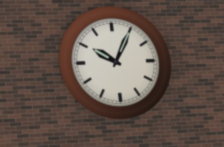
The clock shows 10:05
